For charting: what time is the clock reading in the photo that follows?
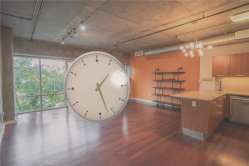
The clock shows 1:27
